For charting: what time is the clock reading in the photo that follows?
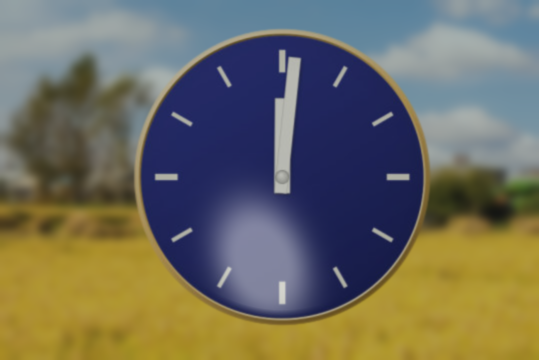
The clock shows 12:01
